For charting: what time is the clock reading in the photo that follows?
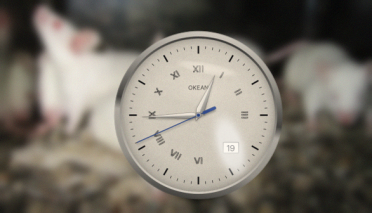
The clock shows 12:44:41
